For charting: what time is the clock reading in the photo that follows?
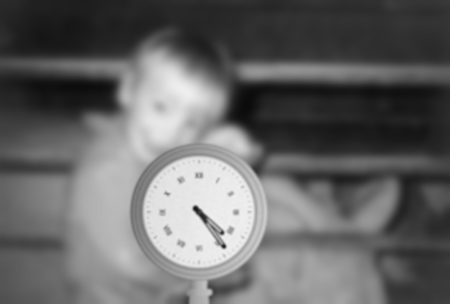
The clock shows 4:24
